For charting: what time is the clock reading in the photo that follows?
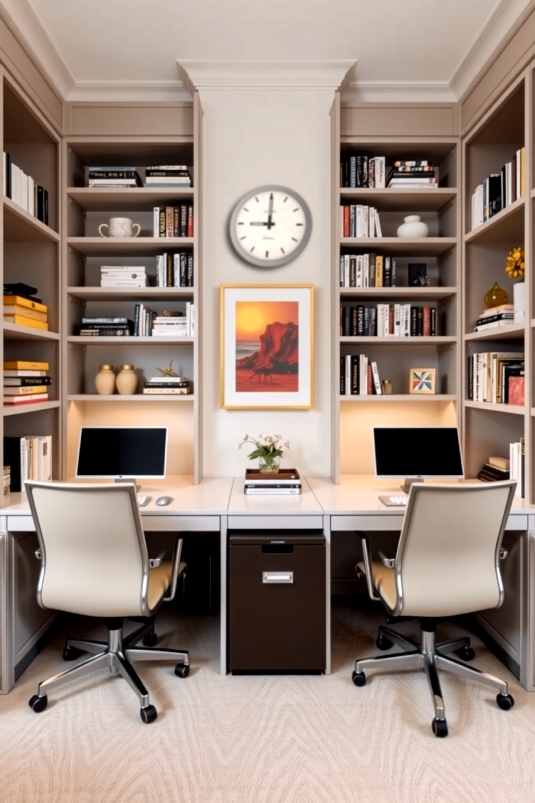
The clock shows 9:00
